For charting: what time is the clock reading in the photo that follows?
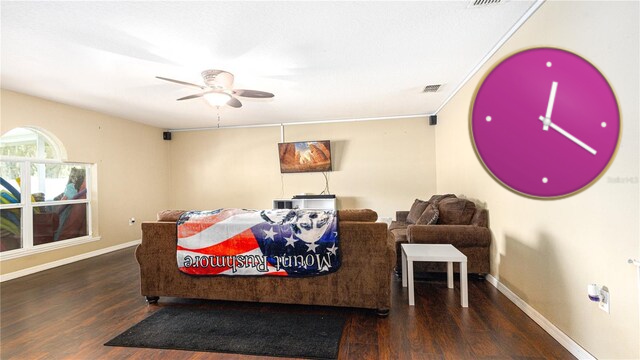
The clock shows 12:20
